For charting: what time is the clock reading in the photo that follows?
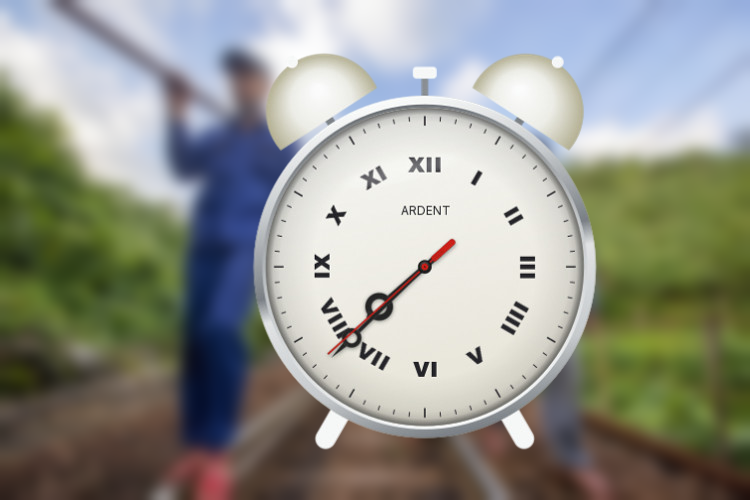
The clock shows 7:37:38
